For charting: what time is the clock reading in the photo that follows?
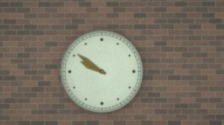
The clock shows 9:51
